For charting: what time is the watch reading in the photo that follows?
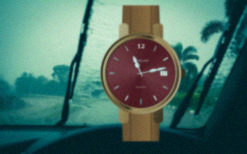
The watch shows 11:13
